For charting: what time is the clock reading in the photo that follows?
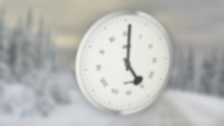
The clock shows 5:01
